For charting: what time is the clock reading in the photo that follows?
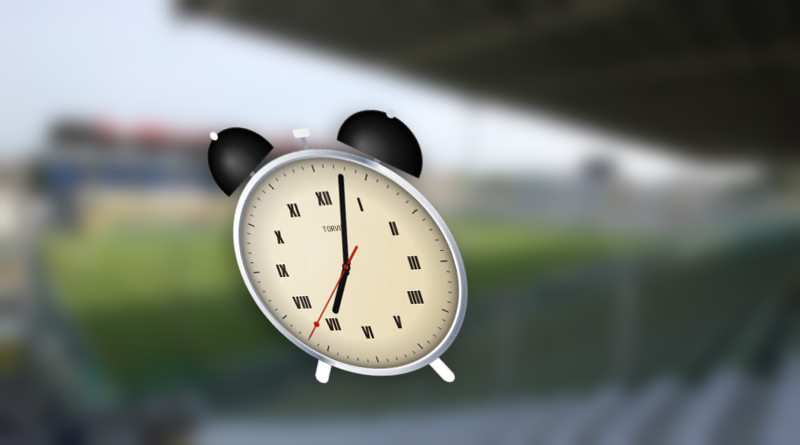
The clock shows 7:02:37
